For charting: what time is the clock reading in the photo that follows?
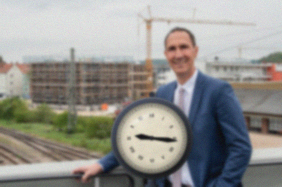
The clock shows 9:16
